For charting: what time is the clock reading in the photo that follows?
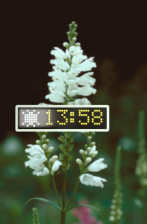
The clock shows 13:58
